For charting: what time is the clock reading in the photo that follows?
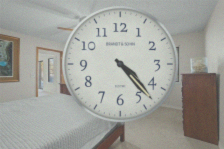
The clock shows 4:23
